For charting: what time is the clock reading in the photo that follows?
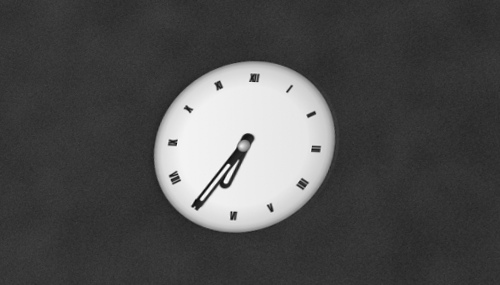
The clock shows 6:35
